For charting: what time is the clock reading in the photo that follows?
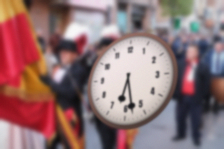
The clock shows 6:28
